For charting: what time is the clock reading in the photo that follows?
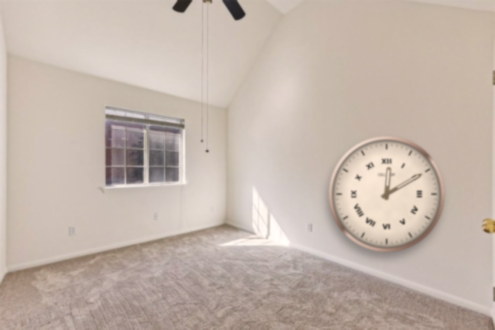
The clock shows 12:10
